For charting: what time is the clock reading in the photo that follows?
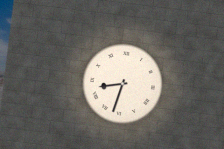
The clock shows 8:32
